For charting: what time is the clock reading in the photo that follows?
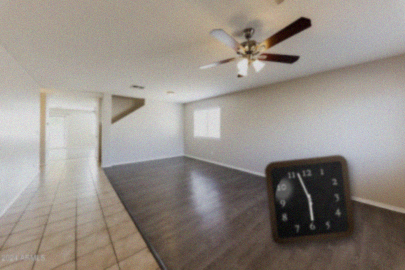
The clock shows 5:57
